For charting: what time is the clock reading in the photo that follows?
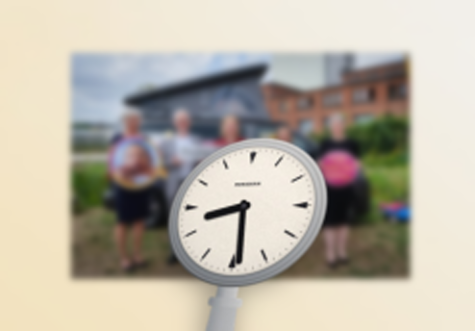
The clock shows 8:29
